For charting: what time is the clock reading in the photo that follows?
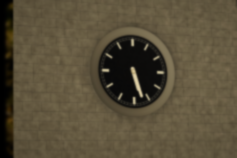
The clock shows 5:27
